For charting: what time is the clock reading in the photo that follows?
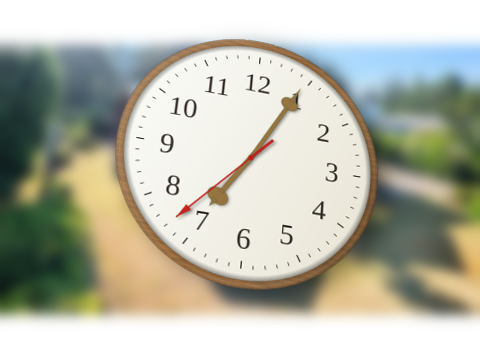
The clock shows 7:04:37
